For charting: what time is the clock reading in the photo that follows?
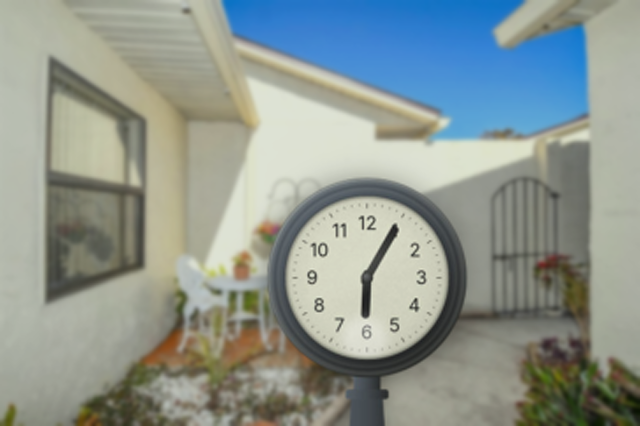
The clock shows 6:05
